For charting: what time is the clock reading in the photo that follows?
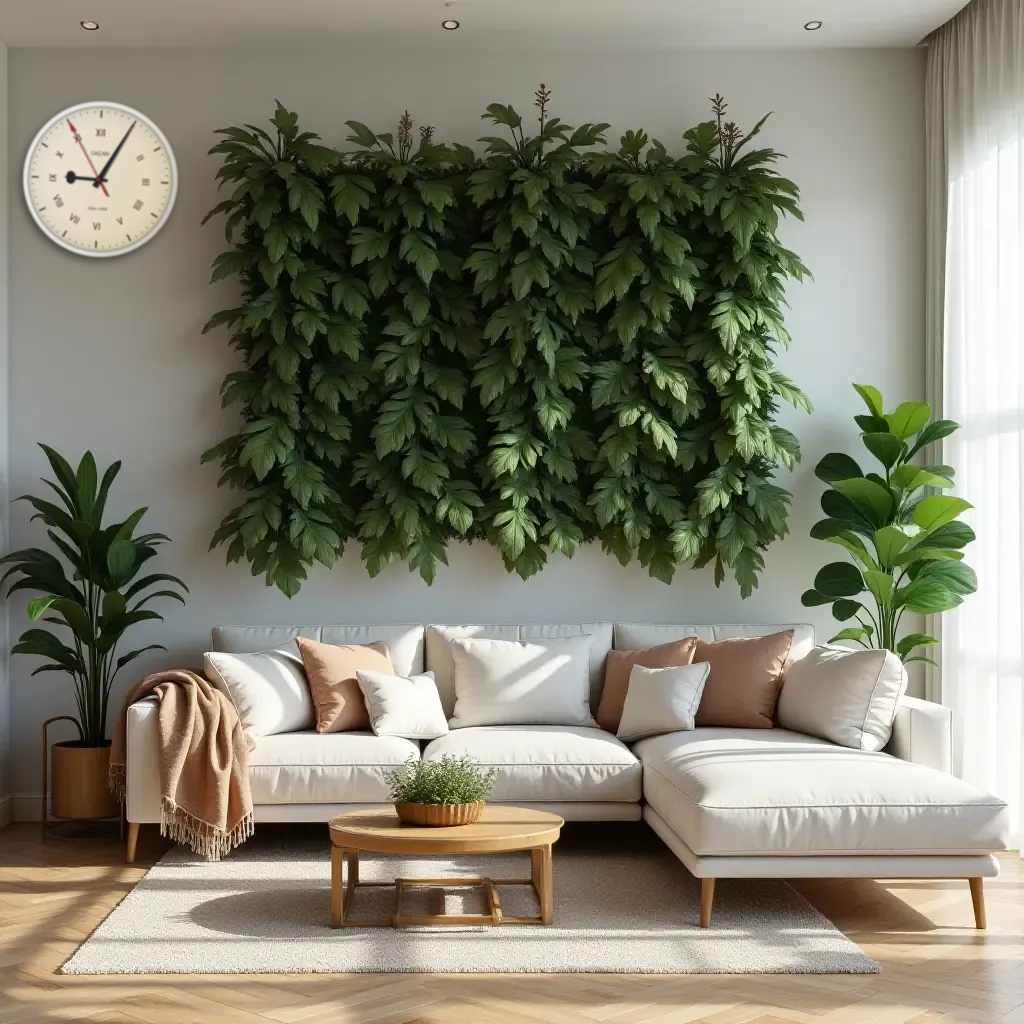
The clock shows 9:04:55
